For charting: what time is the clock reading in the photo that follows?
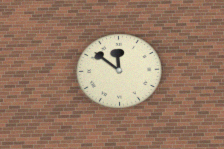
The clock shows 11:52
